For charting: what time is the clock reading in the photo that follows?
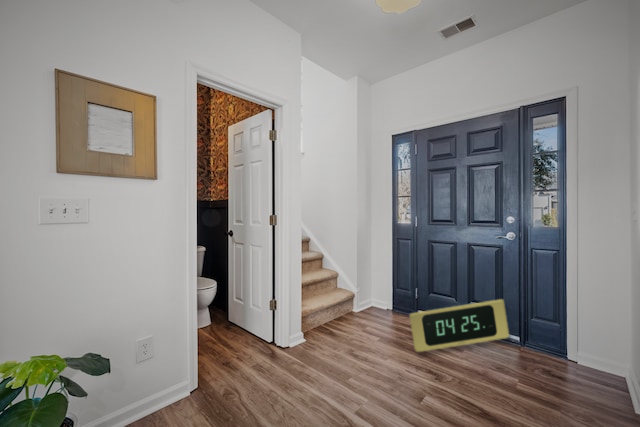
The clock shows 4:25
